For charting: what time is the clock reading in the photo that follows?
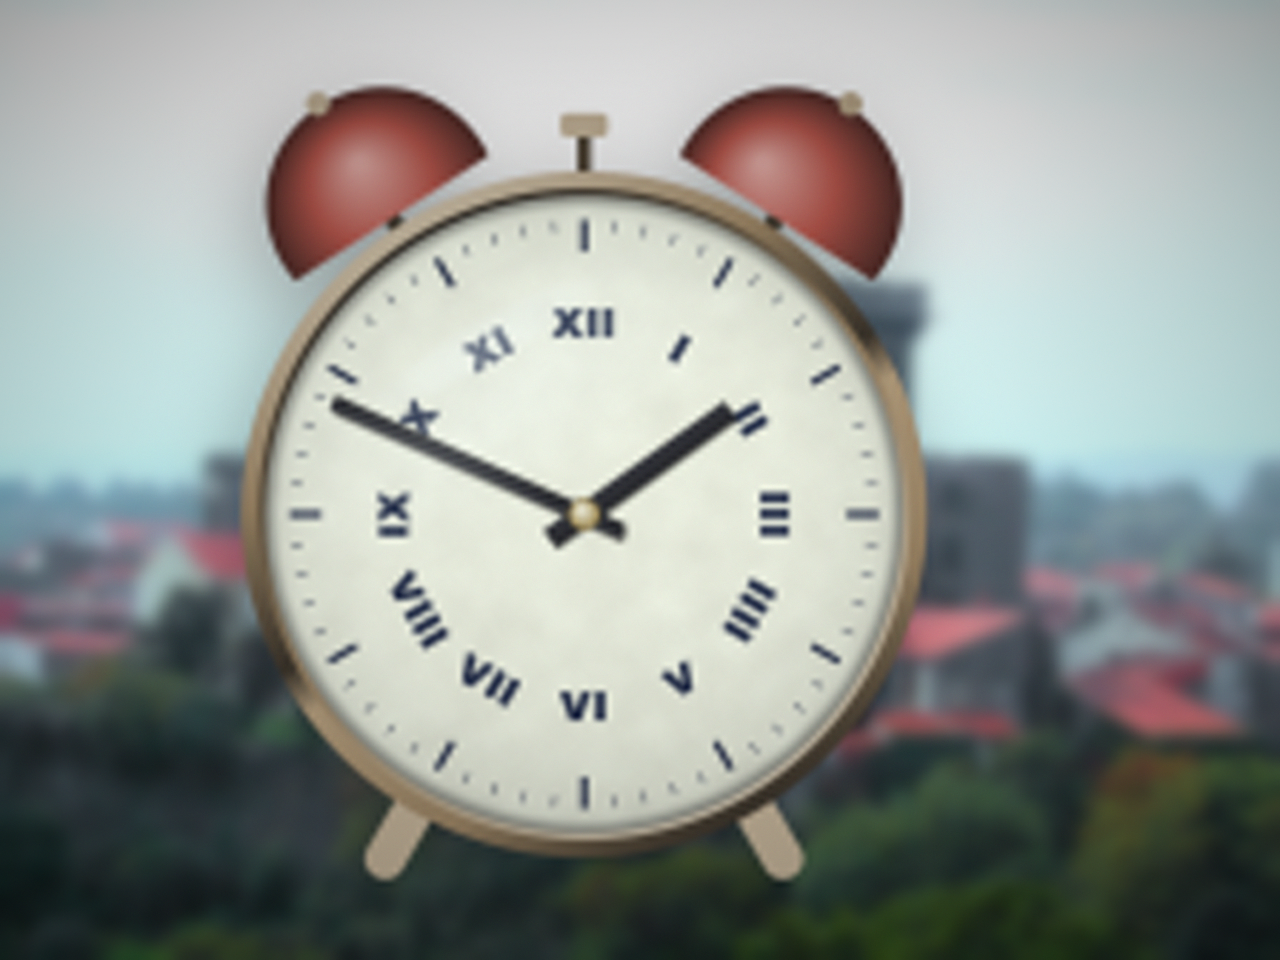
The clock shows 1:49
